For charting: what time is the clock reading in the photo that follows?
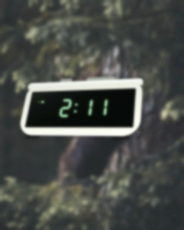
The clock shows 2:11
